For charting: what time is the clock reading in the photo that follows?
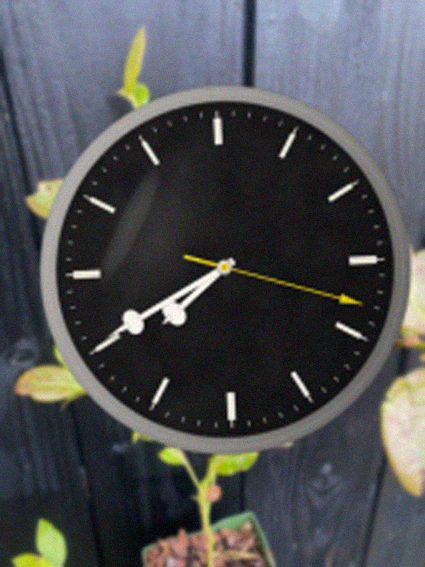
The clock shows 7:40:18
